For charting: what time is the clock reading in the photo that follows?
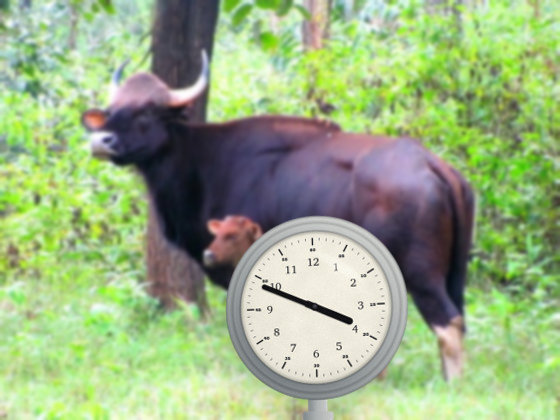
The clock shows 3:49
